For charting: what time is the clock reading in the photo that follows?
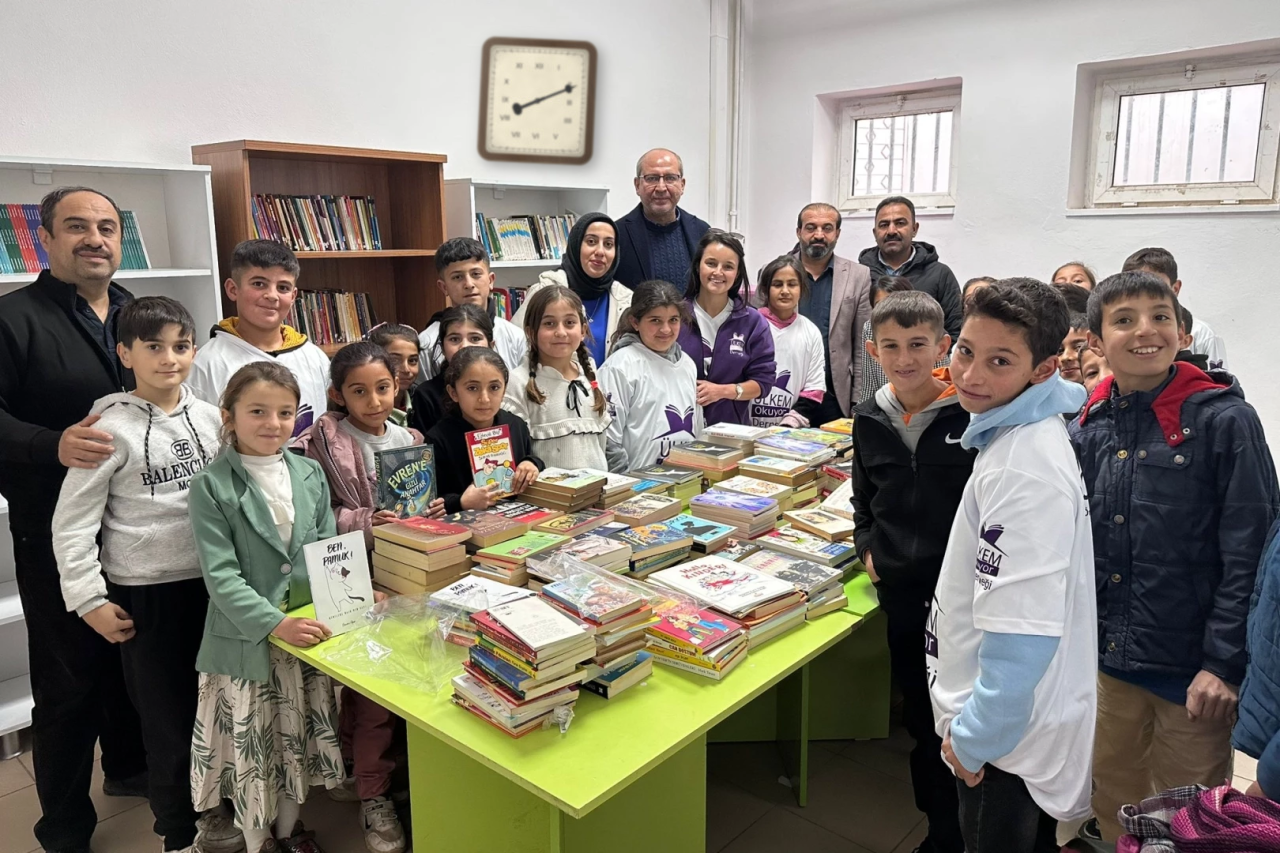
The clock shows 8:11
